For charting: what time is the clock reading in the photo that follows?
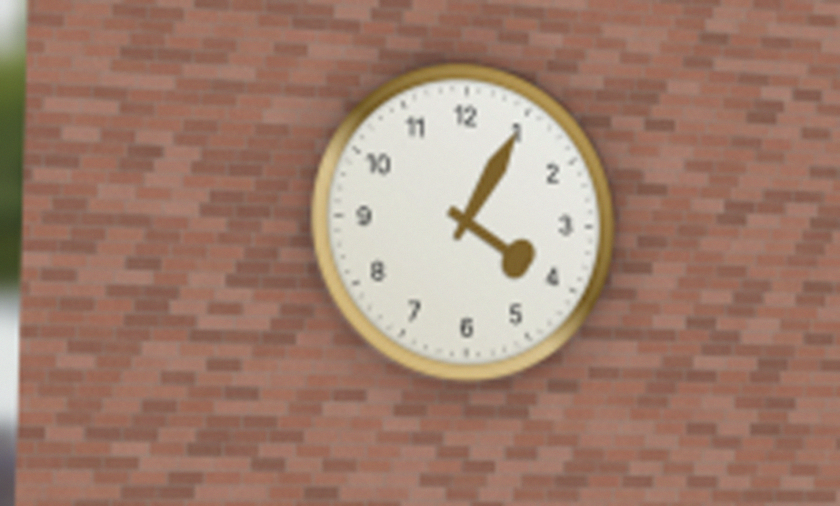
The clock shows 4:05
